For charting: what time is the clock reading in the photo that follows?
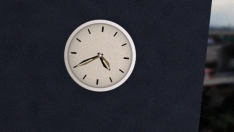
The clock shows 4:40
